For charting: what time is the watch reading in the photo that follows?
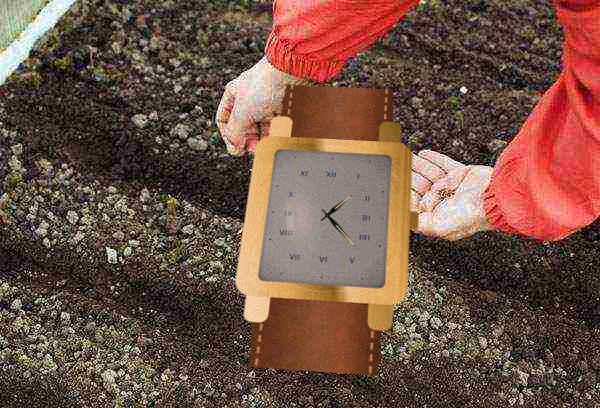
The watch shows 1:23
